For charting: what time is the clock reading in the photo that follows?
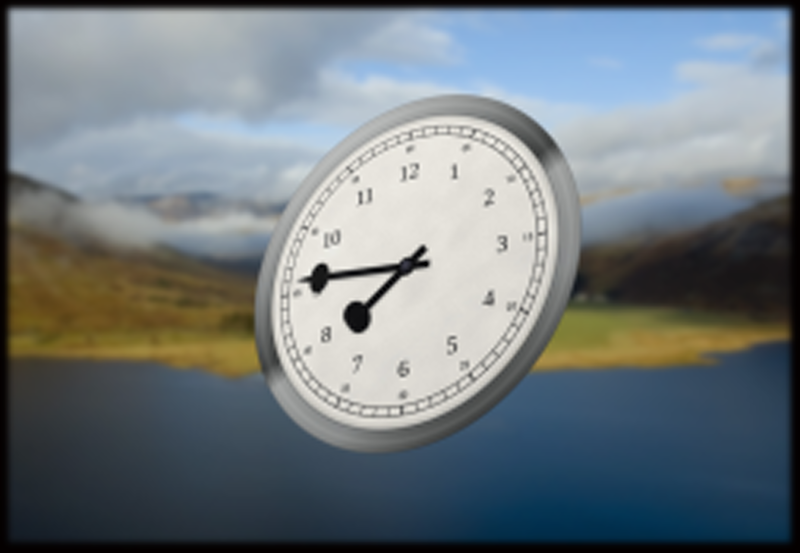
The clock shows 7:46
